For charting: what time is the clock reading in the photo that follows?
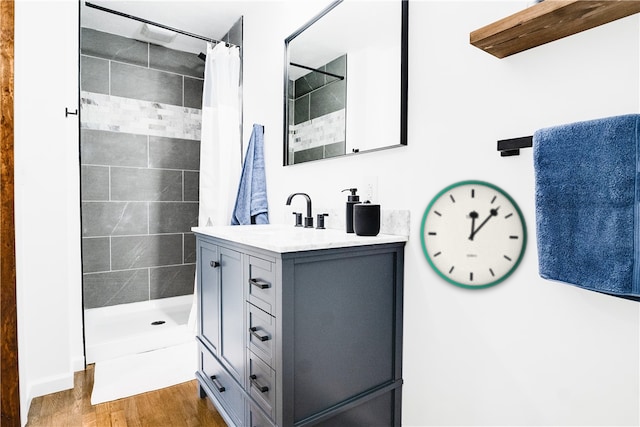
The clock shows 12:07
